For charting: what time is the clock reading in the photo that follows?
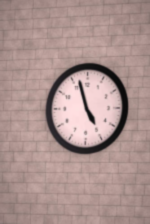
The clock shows 4:57
